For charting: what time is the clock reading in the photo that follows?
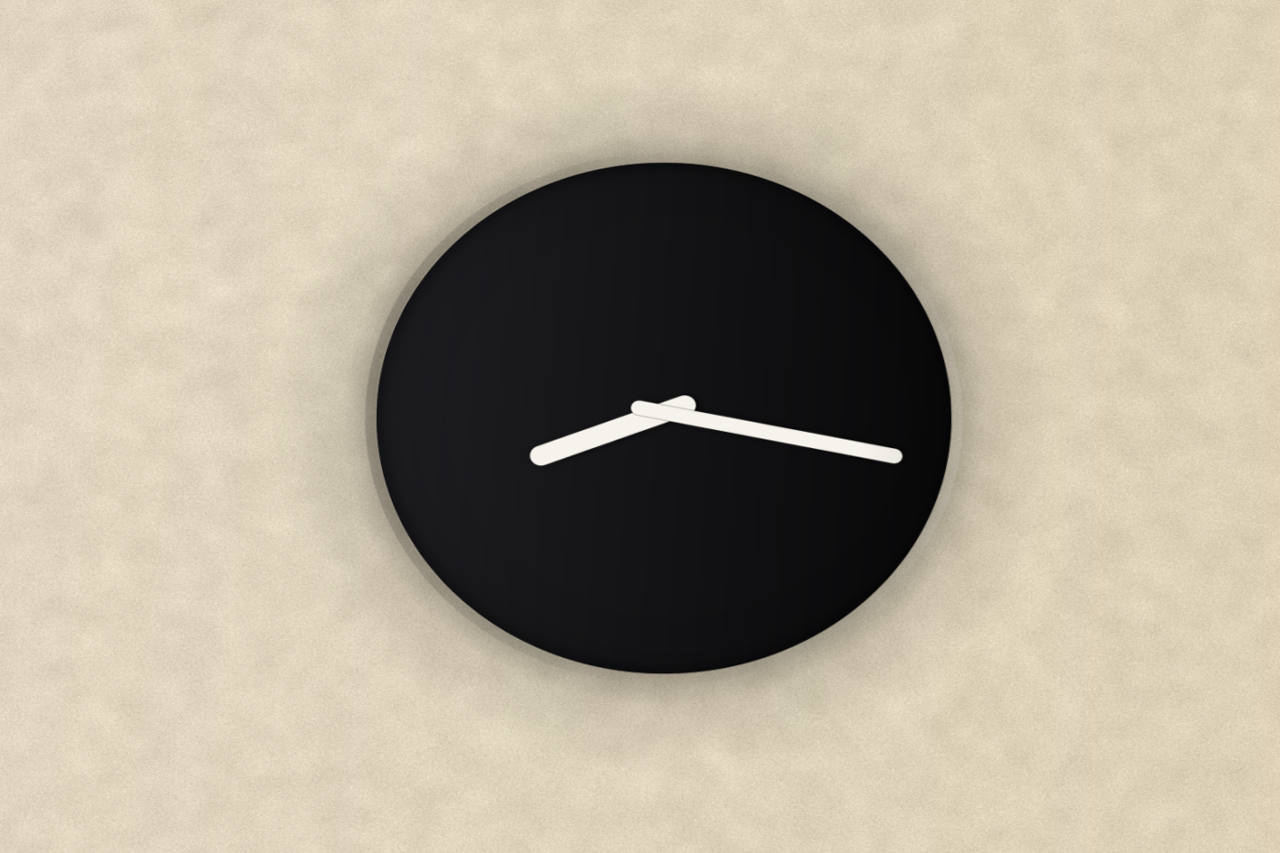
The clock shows 8:17
